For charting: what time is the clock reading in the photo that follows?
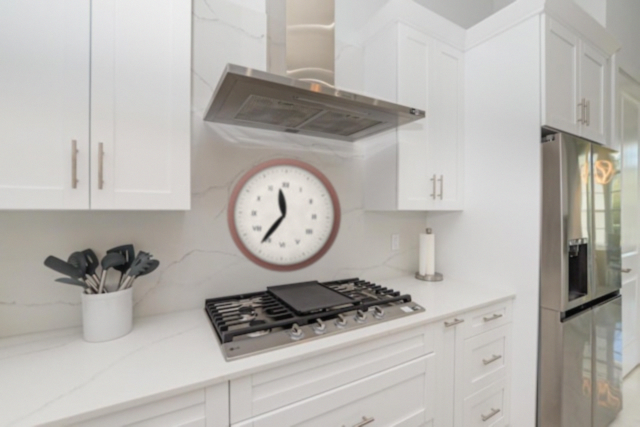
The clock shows 11:36
